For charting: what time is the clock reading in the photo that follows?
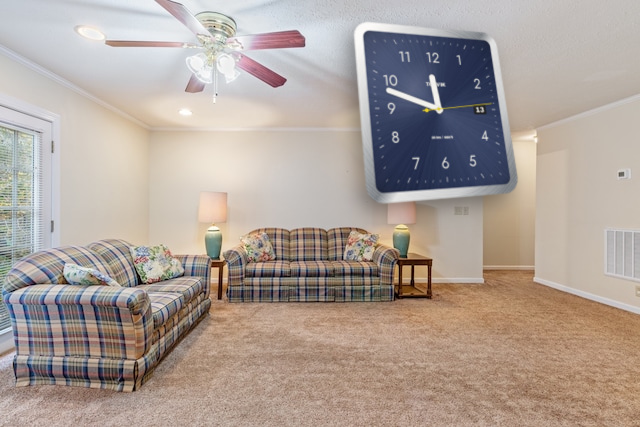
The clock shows 11:48:14
